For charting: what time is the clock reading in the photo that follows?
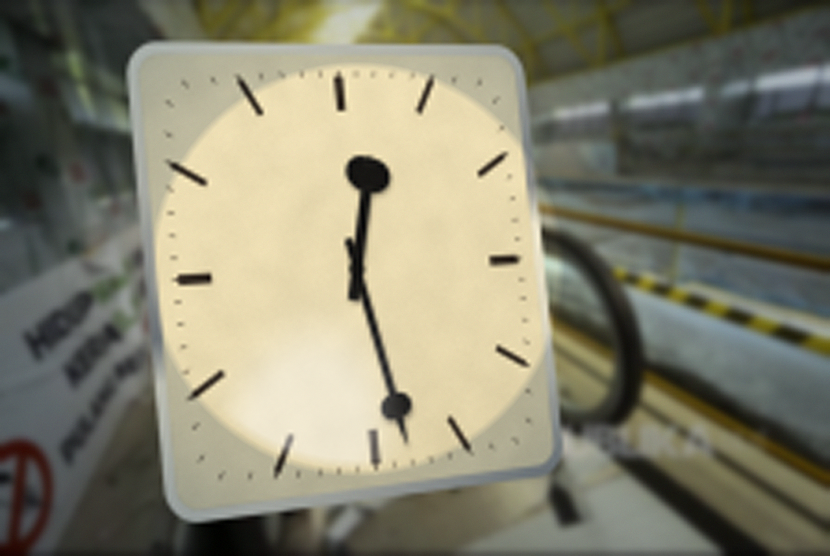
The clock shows 12:28
